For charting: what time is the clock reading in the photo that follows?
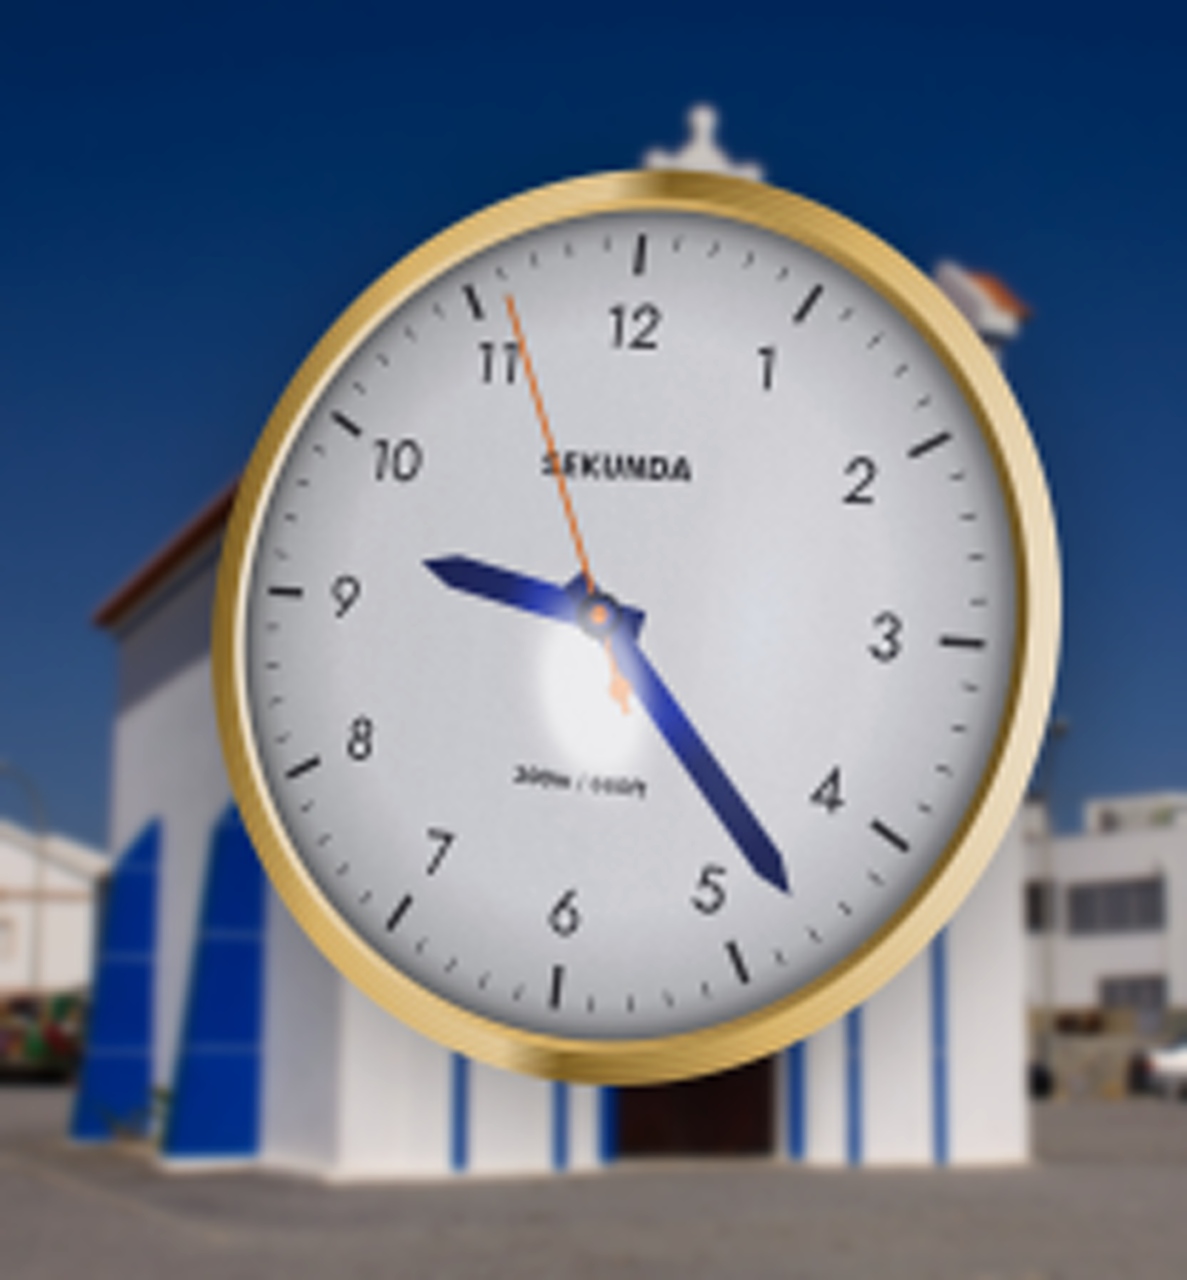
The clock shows 9:22:56
